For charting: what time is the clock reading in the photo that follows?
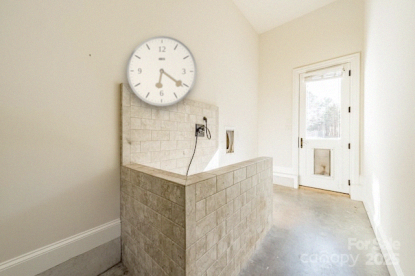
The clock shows 6:21
